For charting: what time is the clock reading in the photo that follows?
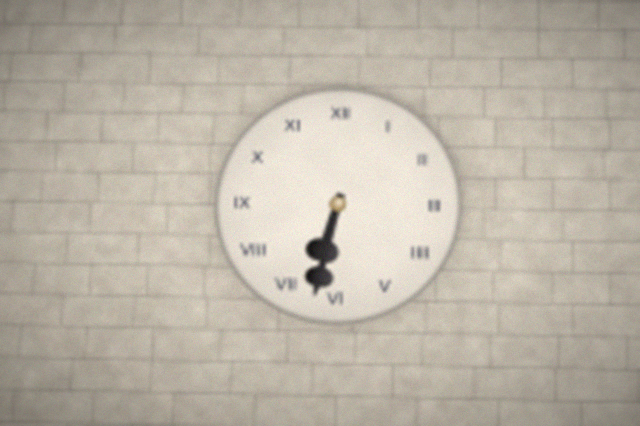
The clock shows 6:32
